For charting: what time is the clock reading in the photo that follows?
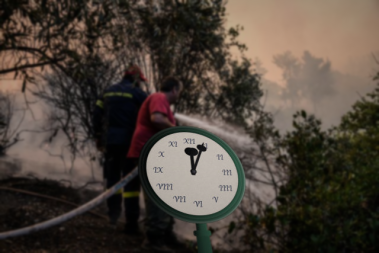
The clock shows 12:04
